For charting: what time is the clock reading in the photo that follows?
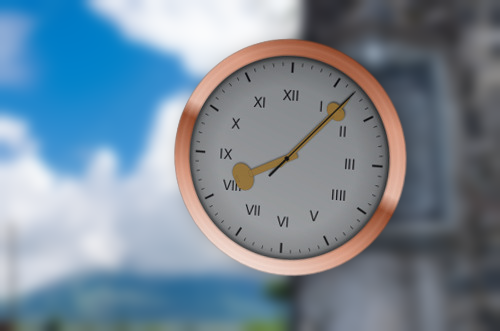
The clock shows 8:07:07
